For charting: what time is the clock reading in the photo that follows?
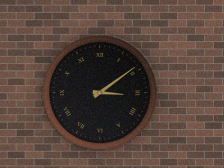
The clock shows 3:09
